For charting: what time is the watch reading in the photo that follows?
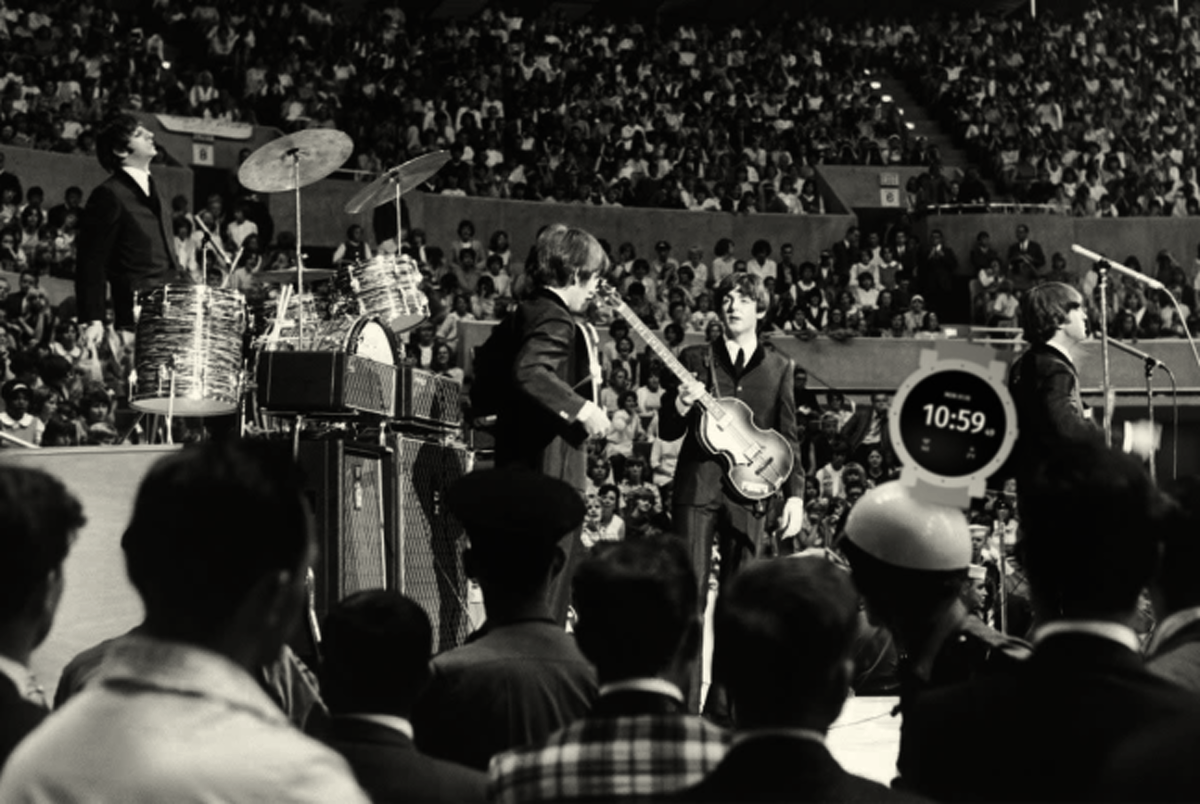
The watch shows 10:59
